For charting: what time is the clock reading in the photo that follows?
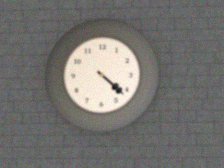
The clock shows 4:22
